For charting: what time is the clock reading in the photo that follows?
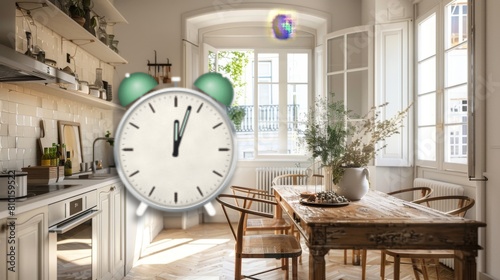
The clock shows 12:03
